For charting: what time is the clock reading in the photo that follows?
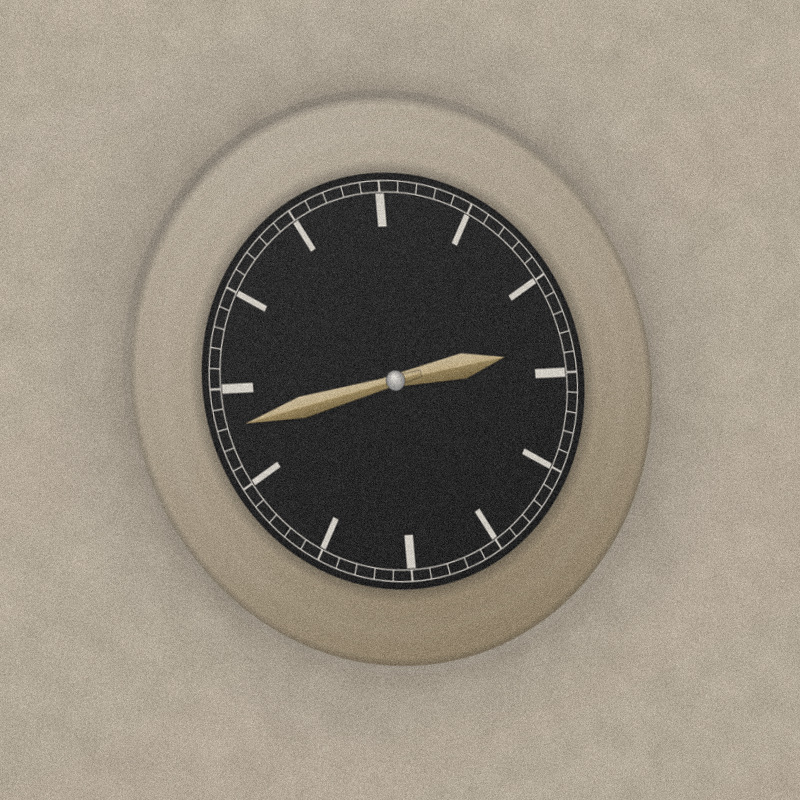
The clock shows 2:43
